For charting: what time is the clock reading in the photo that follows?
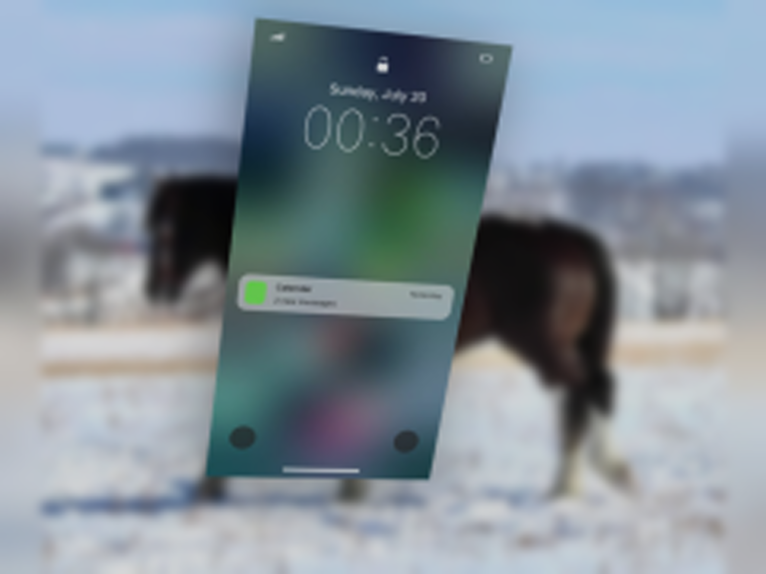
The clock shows 0:36
